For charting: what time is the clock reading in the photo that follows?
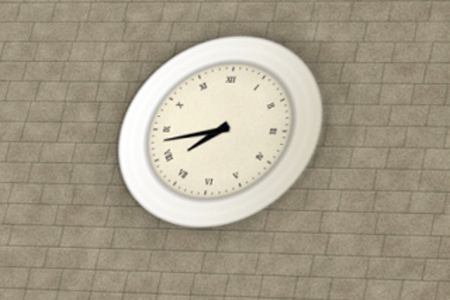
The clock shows 7:43
